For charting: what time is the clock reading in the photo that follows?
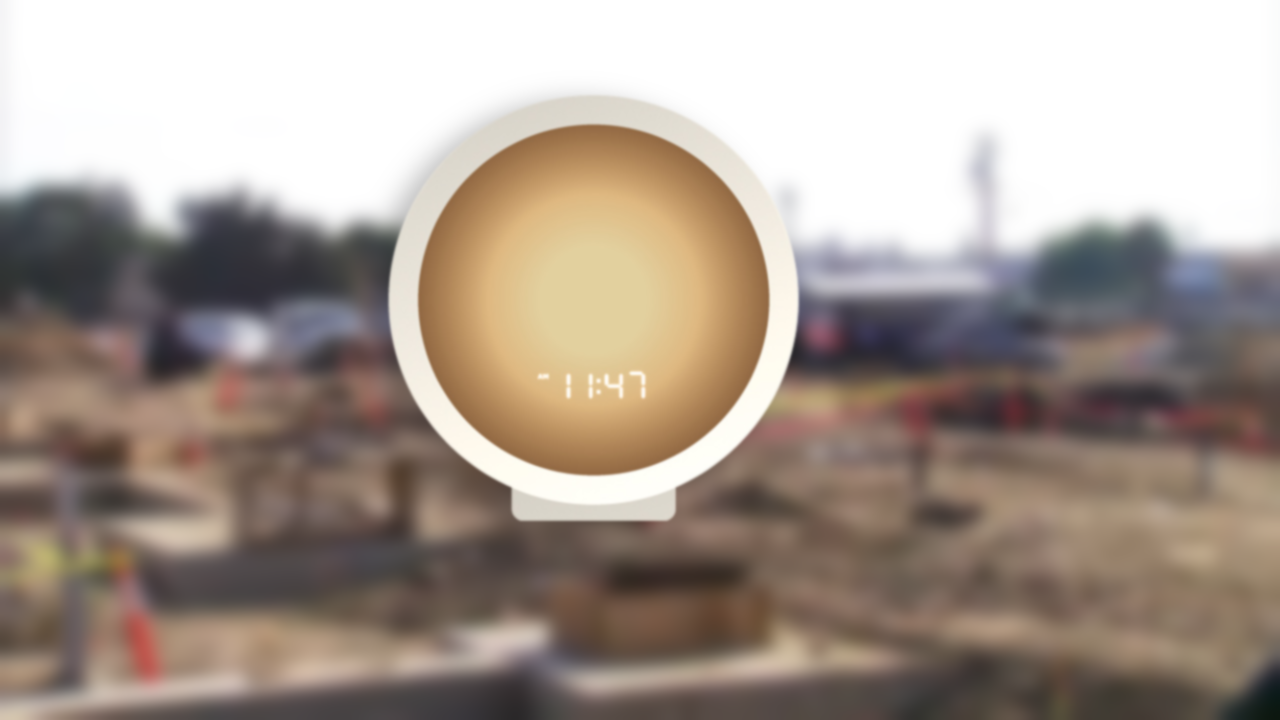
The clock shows 11:47
